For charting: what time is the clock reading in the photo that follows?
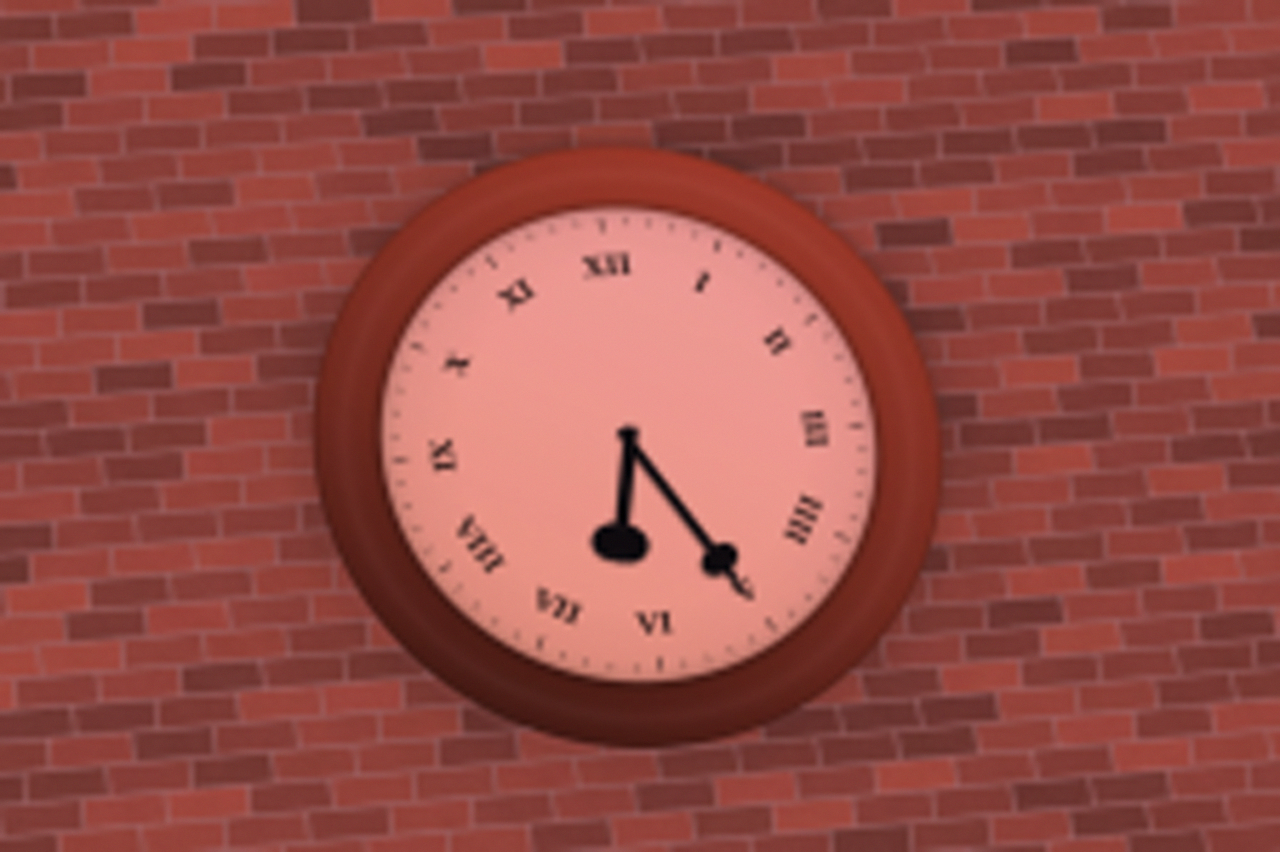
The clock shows 6:25
